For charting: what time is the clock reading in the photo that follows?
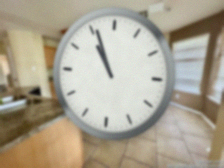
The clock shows 10:56
